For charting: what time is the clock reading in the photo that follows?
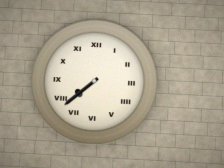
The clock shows 7:38
